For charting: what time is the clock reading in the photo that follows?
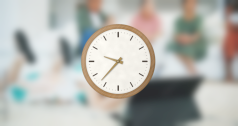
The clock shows 9:37
